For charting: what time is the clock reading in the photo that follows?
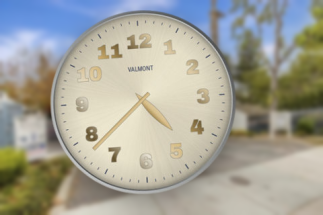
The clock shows 4:38
